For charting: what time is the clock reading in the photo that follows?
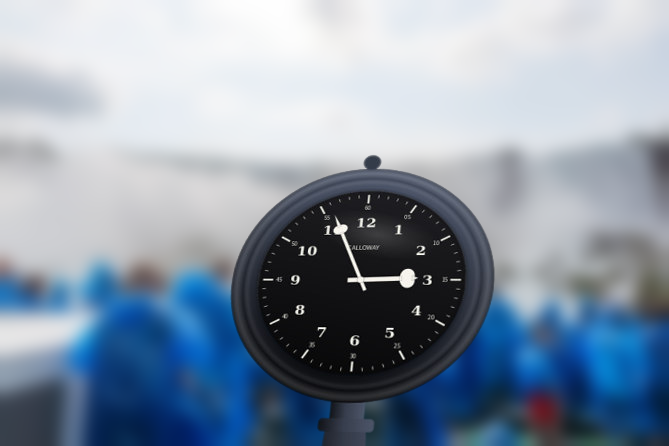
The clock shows 2:56
